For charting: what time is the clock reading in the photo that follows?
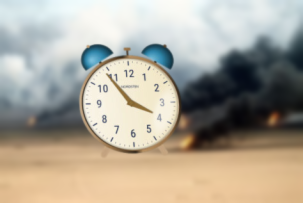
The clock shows 3:54
